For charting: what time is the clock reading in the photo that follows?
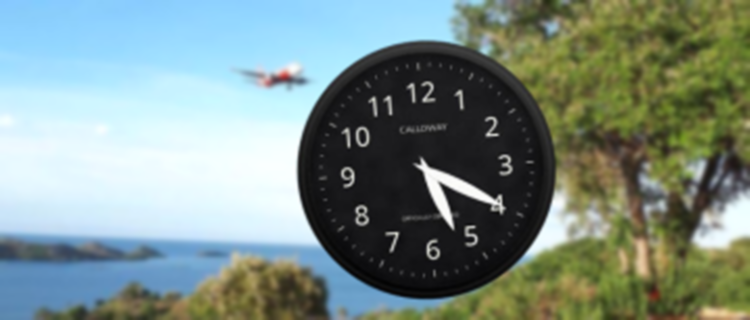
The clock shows 5:20
